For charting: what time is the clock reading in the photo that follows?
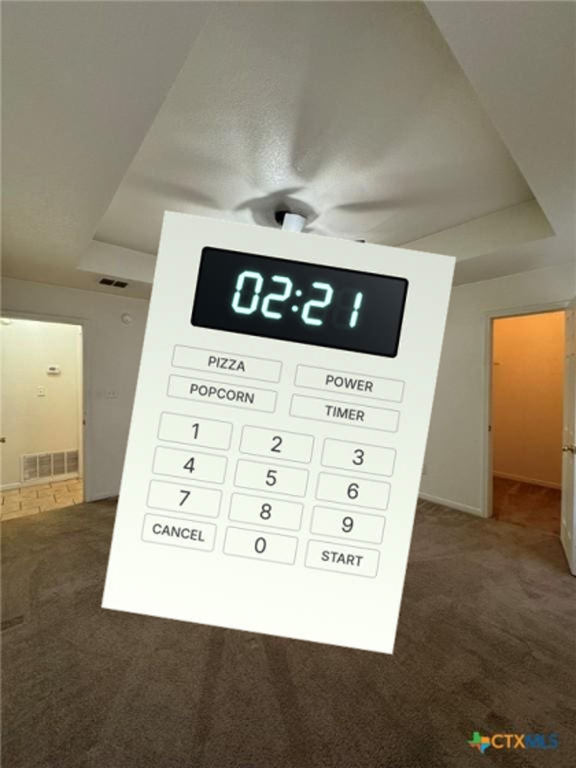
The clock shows 2:21
